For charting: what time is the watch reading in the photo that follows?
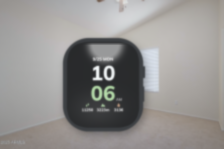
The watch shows 10:06
